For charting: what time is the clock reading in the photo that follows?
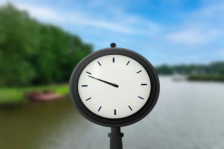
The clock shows 9:49
